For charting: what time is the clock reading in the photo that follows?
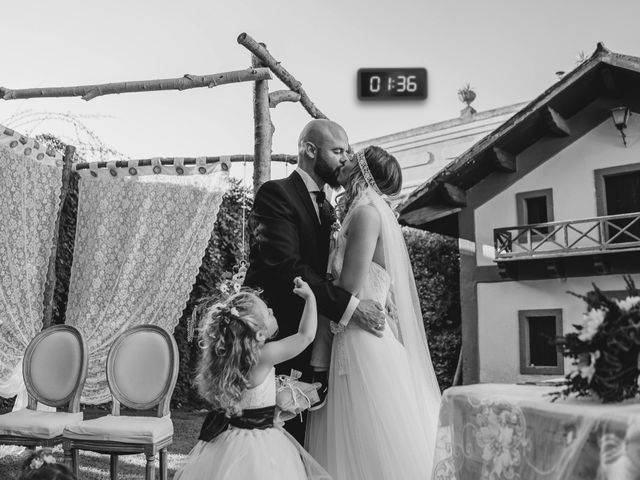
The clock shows 1:36
